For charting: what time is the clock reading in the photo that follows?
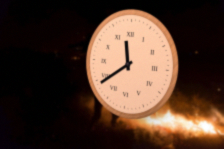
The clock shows 11:39
